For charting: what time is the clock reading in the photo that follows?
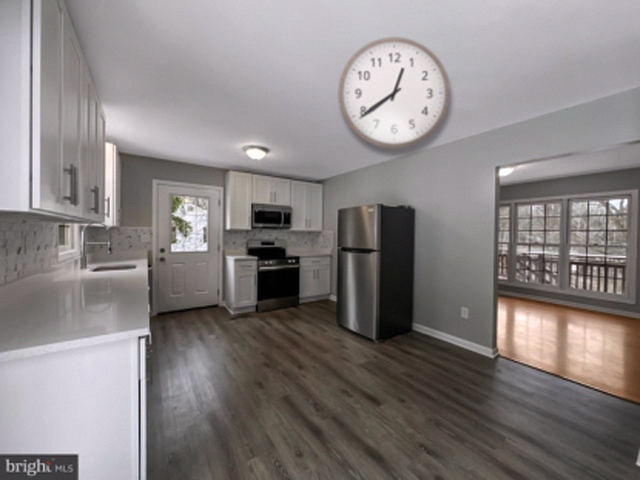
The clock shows 12:39
